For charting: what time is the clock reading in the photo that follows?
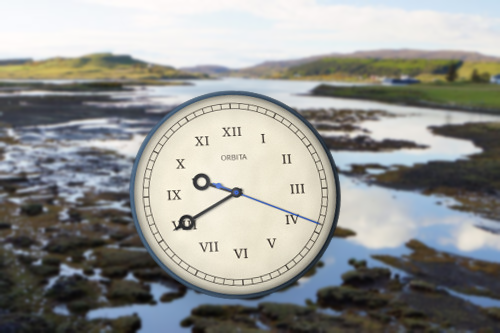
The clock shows 9:40:19
